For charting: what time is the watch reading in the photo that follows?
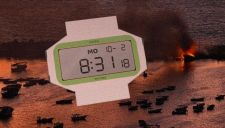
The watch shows 8:31:18
